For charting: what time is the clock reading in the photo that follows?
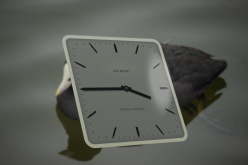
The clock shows 3:45
